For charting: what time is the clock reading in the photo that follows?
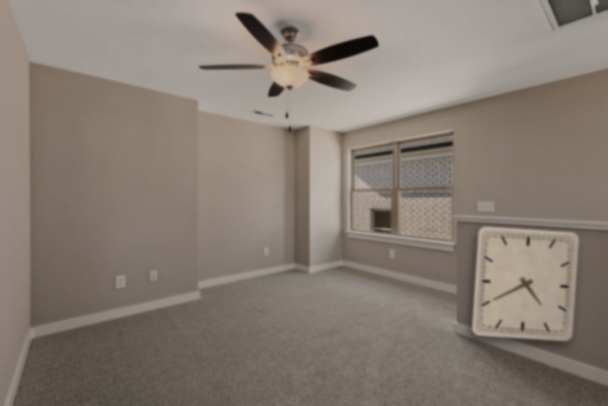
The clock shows 4:40
